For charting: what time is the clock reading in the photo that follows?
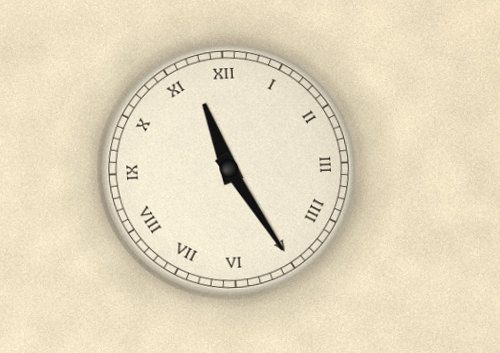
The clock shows 11:25
